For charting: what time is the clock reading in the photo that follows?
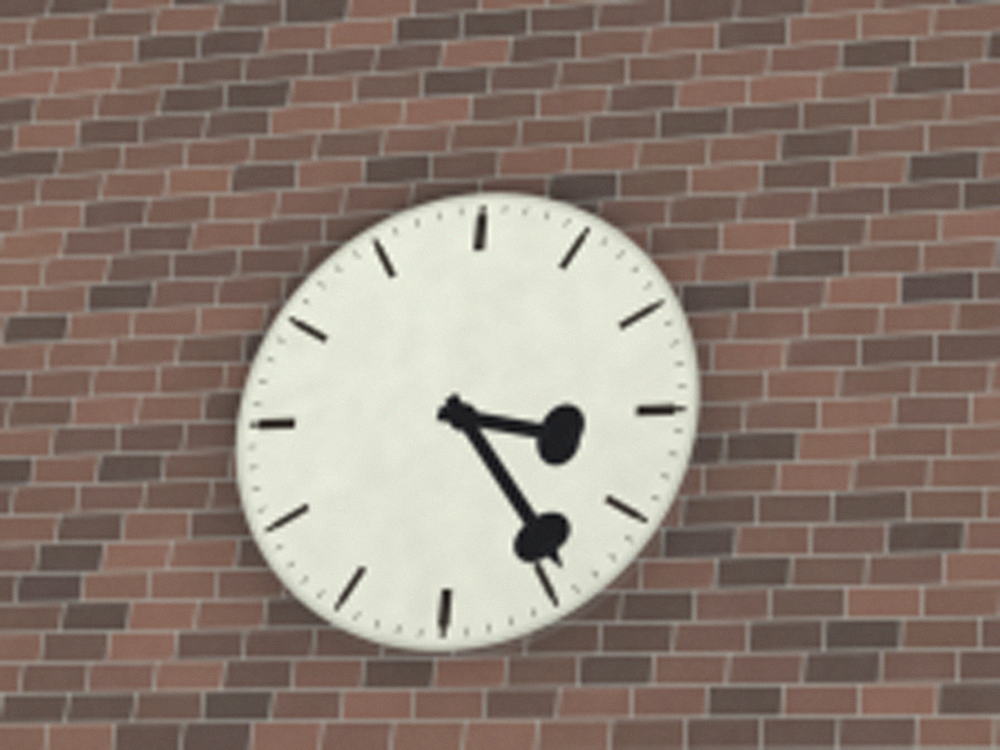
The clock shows 3:24
